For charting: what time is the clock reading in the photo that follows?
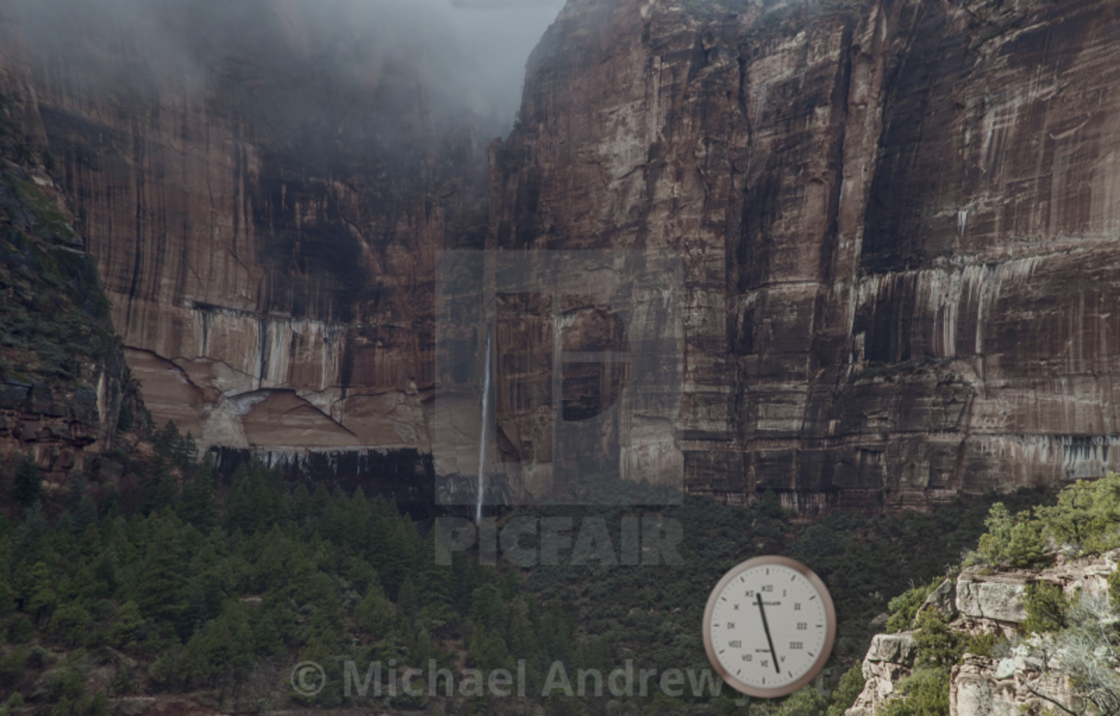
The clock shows 11:27
